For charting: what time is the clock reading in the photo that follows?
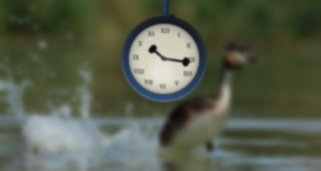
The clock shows 10:16
